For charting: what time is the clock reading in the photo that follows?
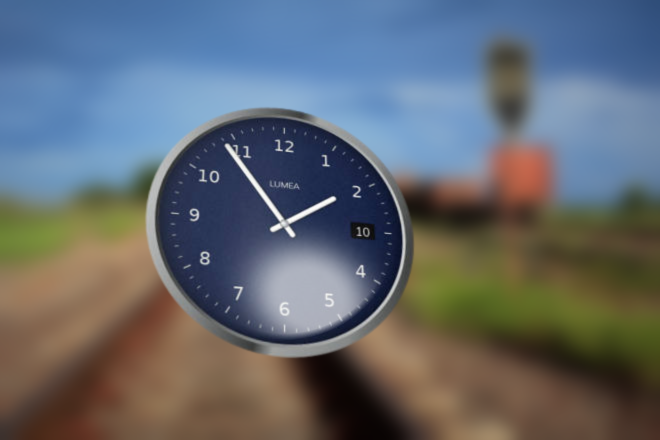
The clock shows 1:54
